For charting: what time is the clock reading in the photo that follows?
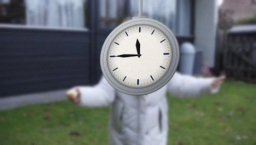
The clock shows 11:45
